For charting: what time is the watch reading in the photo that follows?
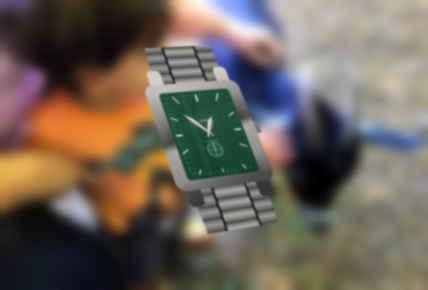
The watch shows 12:53
